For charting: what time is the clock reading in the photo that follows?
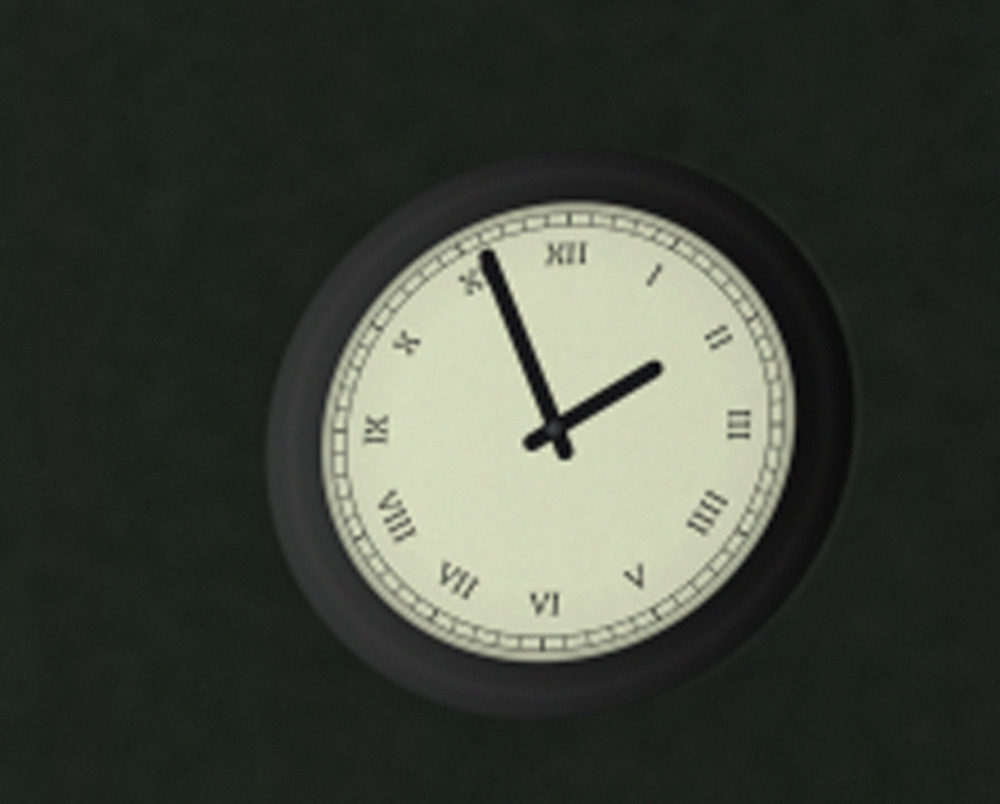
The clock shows 1:56
